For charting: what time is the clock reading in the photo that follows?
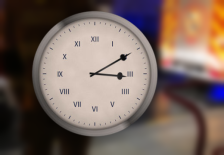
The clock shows 3:10
